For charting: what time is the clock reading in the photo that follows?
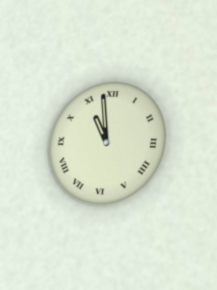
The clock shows 10:58
